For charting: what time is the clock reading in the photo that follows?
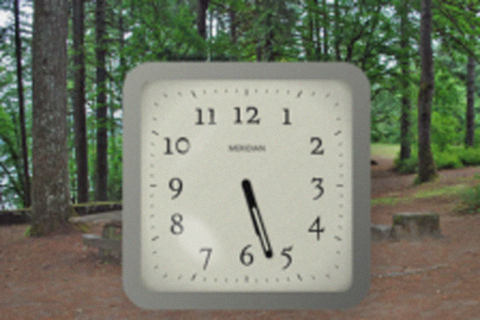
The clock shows 5:27
